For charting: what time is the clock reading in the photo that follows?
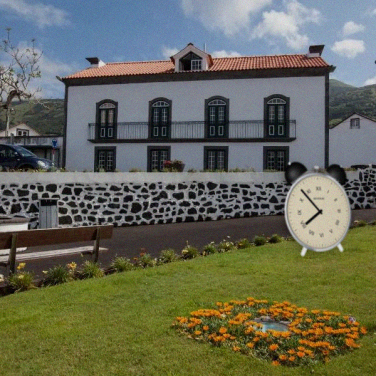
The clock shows 7:53
